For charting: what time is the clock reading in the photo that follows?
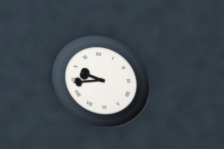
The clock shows 9:44
